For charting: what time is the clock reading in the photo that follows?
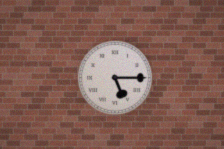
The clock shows 5:15
